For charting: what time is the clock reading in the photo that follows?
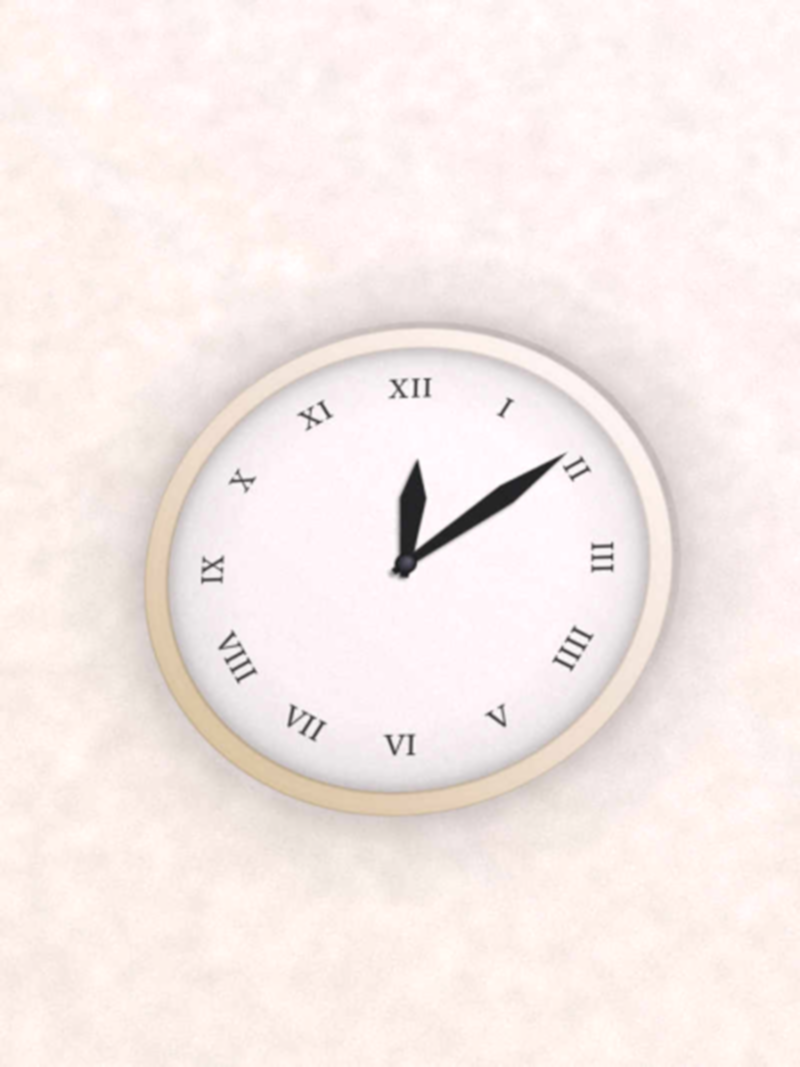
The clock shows 12:09
